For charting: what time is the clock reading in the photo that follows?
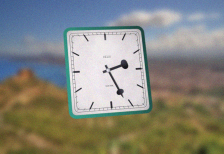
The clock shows 2:26
